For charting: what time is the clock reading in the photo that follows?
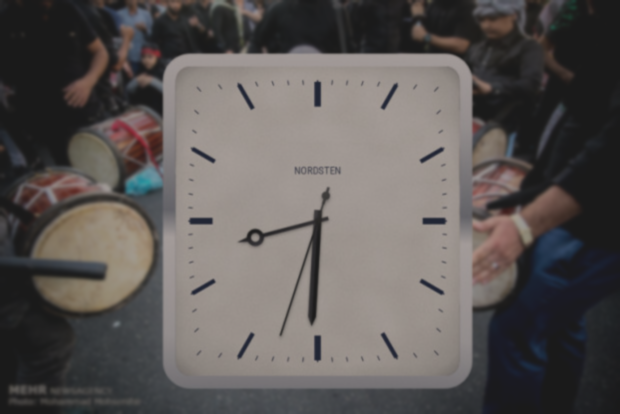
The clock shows 8:30:33
